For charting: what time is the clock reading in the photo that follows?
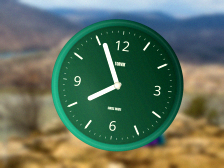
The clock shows 7:56
